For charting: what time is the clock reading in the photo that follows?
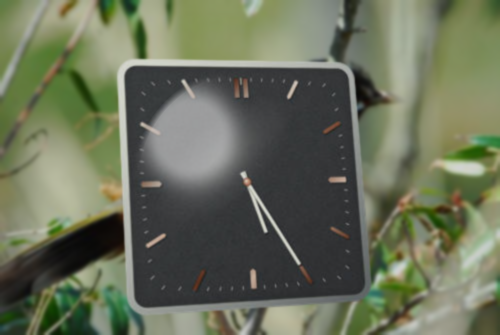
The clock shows 5:25
